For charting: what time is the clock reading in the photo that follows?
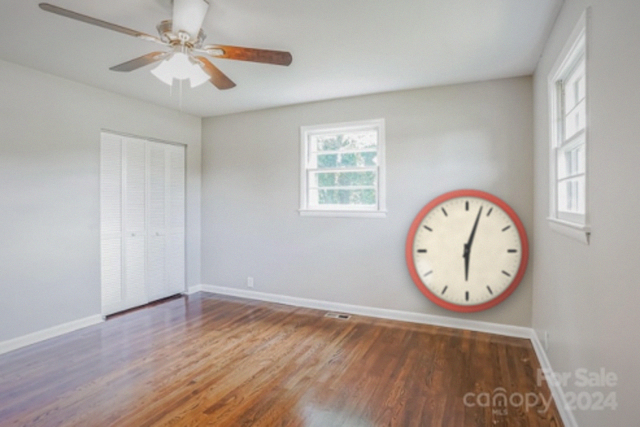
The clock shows 6:03
